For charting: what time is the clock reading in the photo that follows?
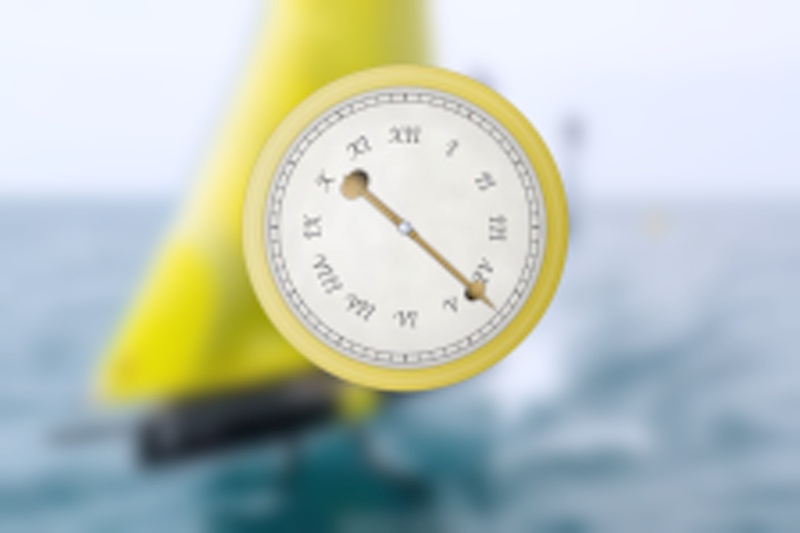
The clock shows 10:22
